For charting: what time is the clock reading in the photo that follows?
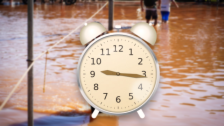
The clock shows 9:16
